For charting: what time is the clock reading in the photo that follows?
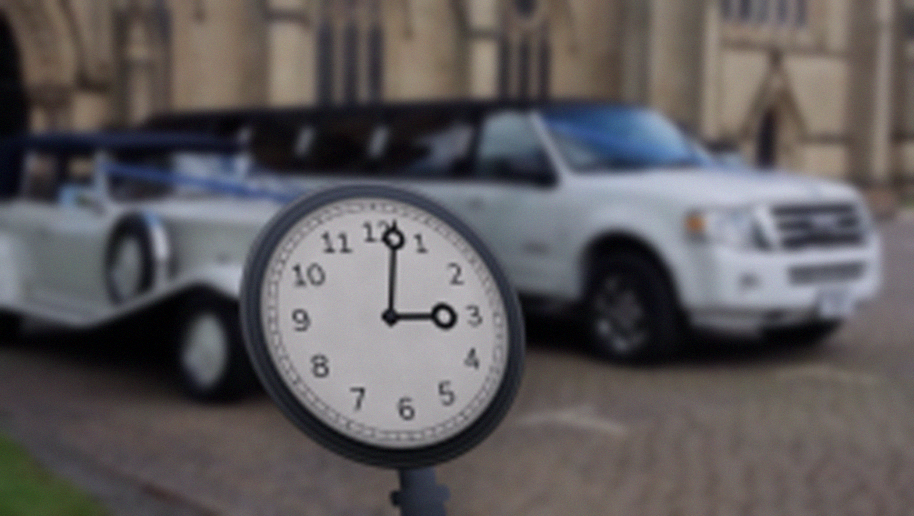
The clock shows 3:02
